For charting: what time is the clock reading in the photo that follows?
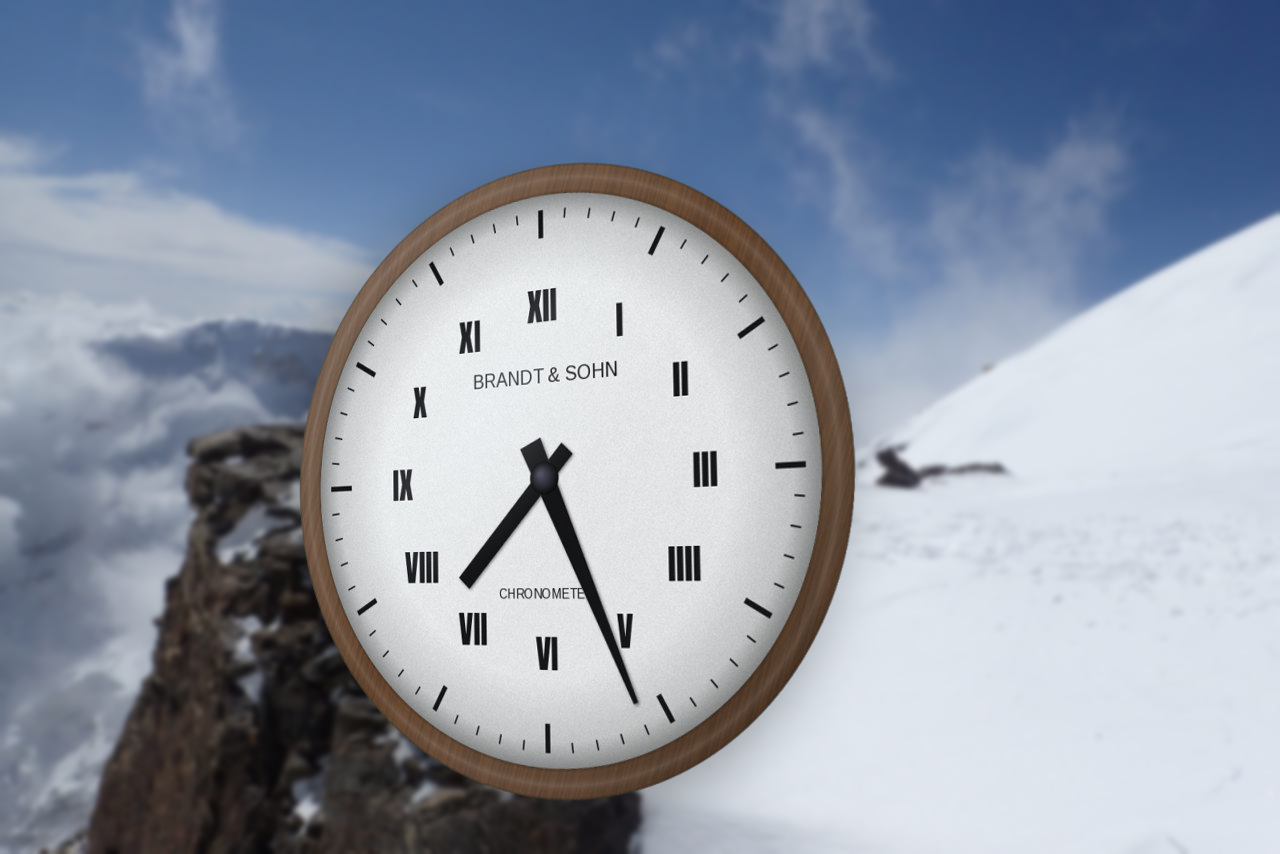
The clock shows 7:26
